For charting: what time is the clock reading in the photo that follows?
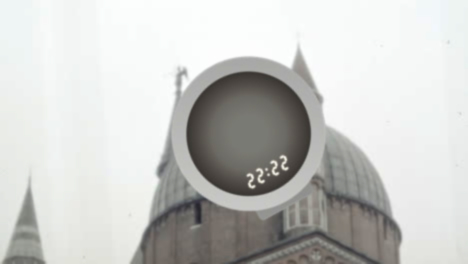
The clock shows 22:22
